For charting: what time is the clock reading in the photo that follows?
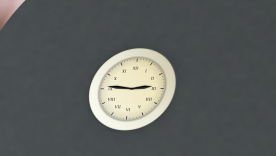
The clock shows 2:46
